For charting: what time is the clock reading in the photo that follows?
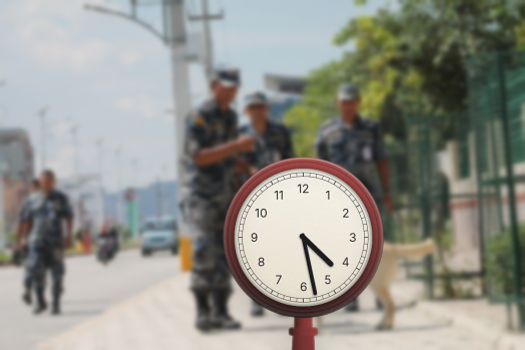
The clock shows 4:28
